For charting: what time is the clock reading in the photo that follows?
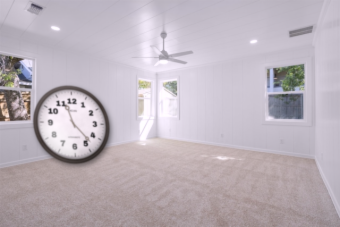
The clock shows 11:23
